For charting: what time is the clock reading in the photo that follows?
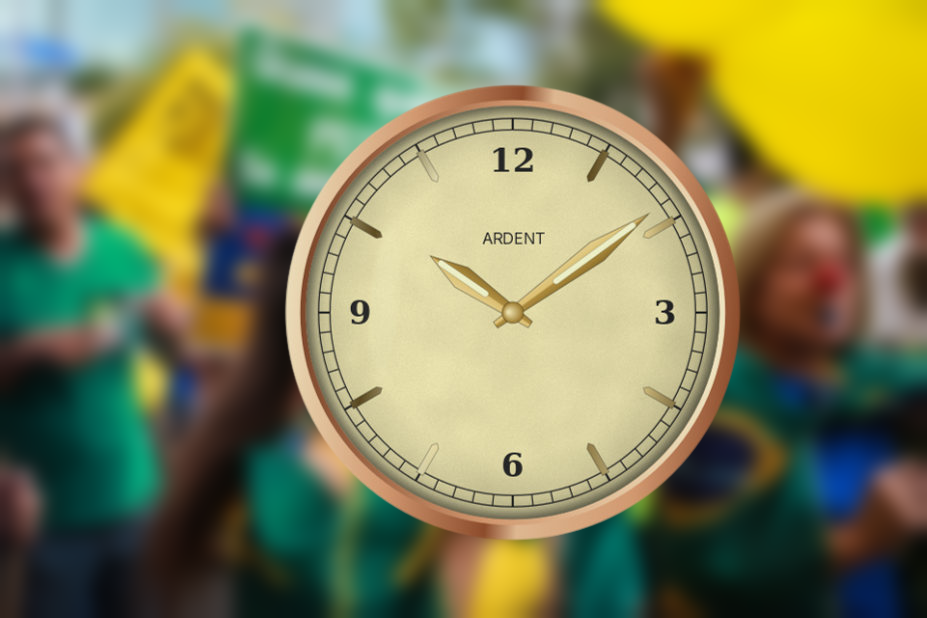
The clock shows 10:09
